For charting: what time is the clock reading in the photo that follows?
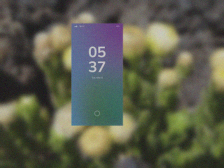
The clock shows 5:37
